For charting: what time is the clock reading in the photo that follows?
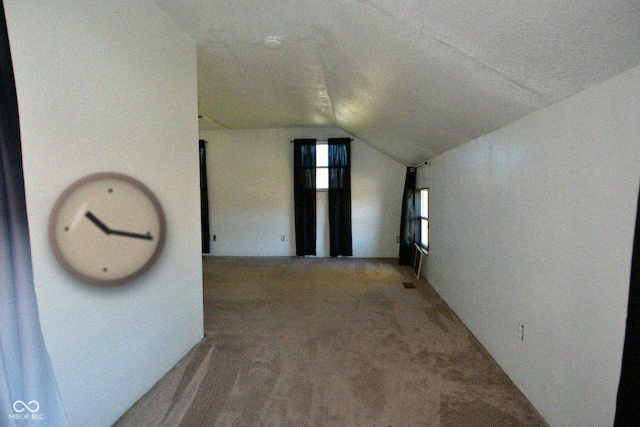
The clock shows 10:16
